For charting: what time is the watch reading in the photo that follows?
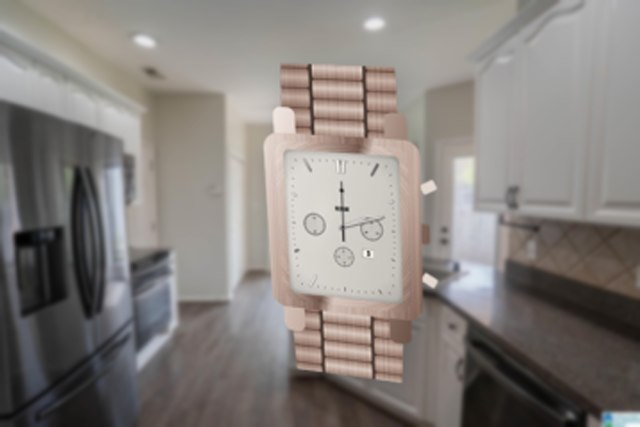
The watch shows 2:12
